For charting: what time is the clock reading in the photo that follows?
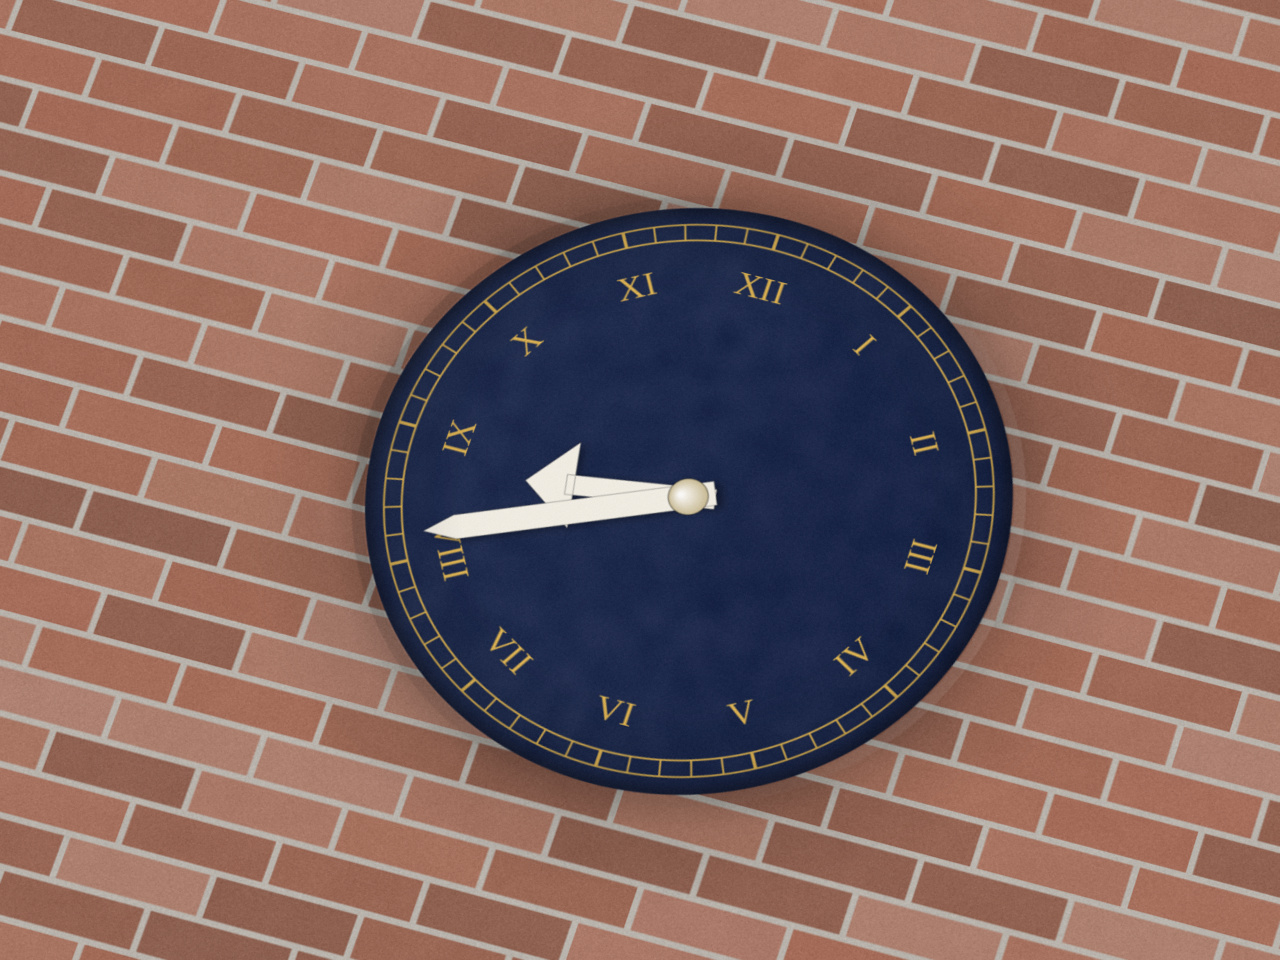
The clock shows 8:41
